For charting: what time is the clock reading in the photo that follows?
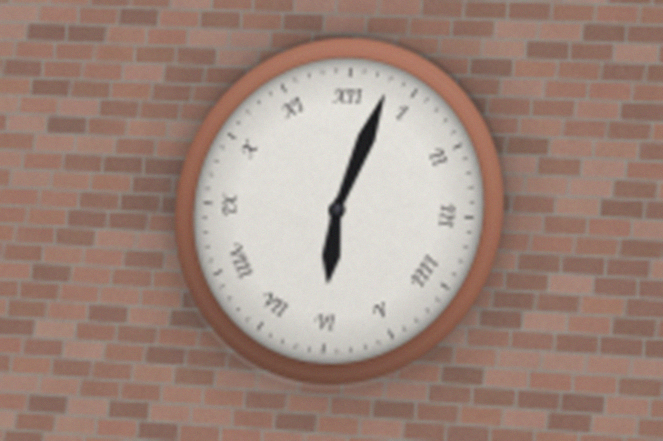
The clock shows 6:03
